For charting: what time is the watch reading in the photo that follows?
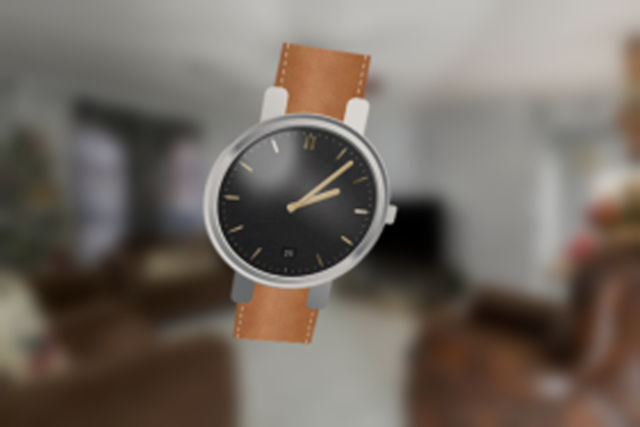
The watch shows 2:07
